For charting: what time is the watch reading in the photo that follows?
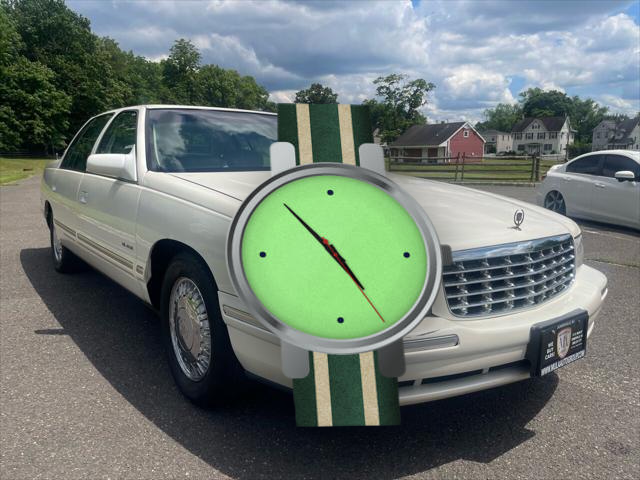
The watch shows 4:53:25
